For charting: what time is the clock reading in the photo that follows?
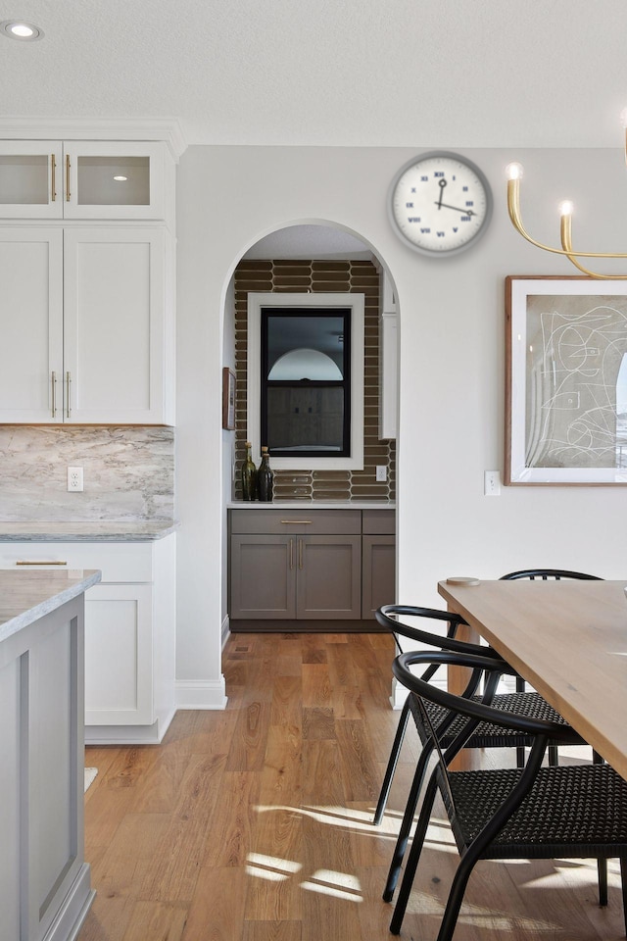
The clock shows 12:18
